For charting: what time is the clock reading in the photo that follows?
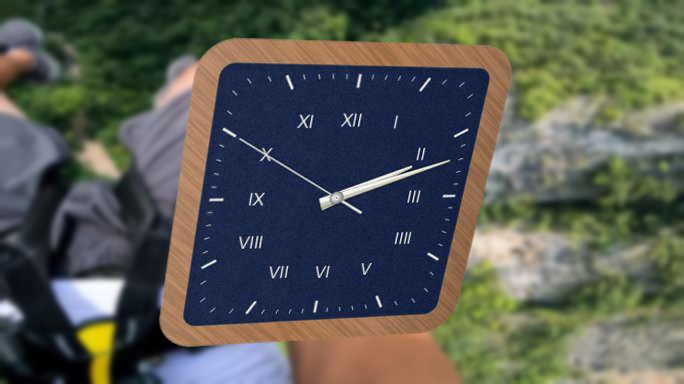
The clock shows 2:11:50
